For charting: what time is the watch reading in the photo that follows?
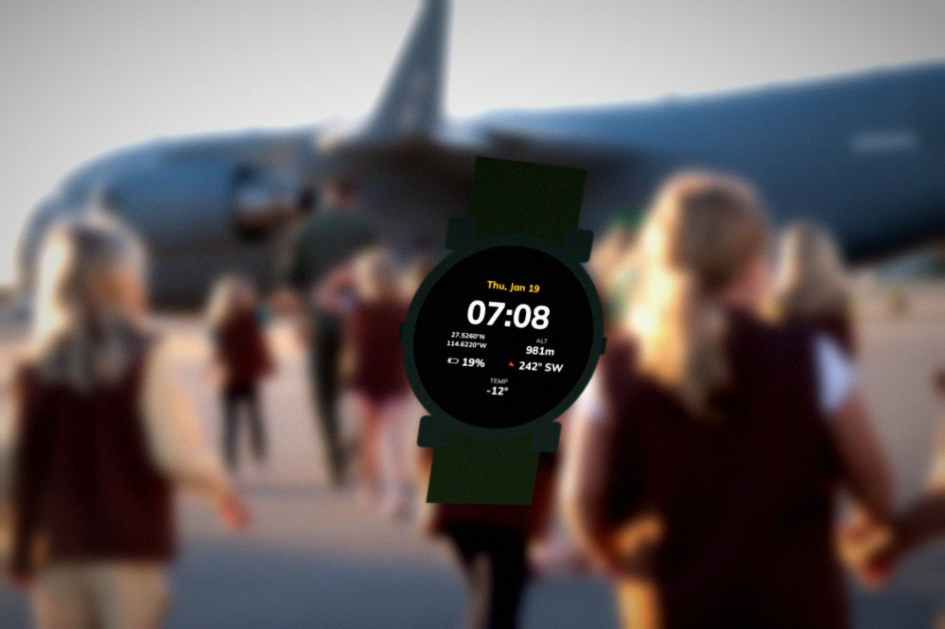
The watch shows 7:08
